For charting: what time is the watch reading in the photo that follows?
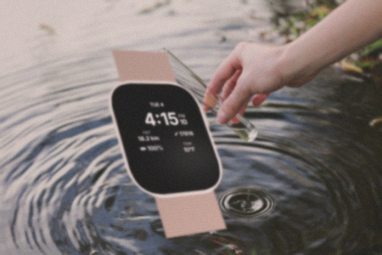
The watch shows 4:15
